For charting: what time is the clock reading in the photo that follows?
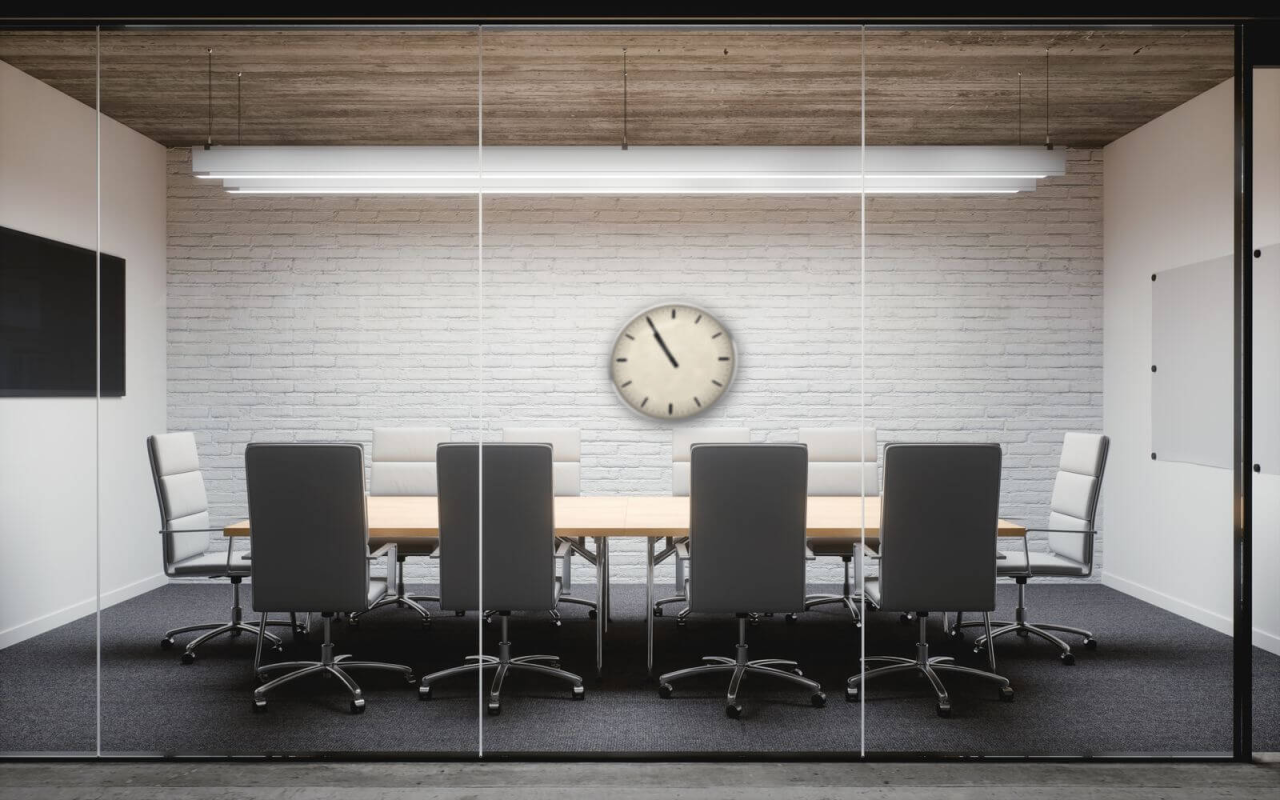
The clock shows 10:55
